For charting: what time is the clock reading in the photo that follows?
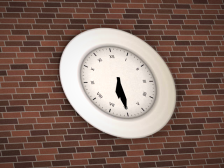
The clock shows 6:30
